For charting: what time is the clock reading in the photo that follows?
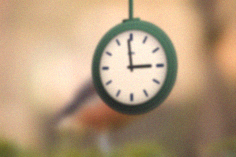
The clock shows 2:59
